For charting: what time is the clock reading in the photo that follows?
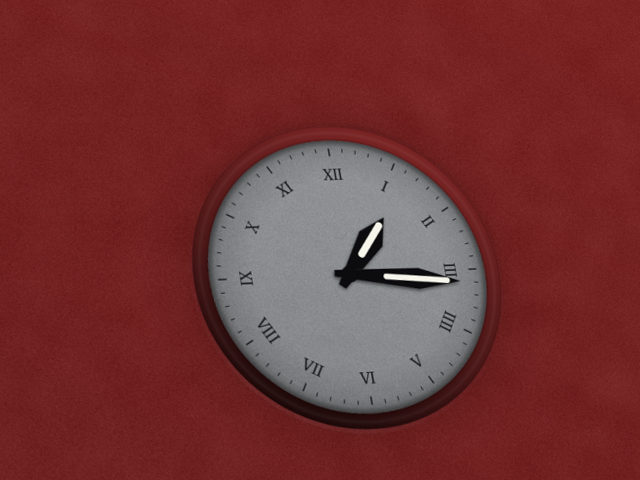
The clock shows 1:16
